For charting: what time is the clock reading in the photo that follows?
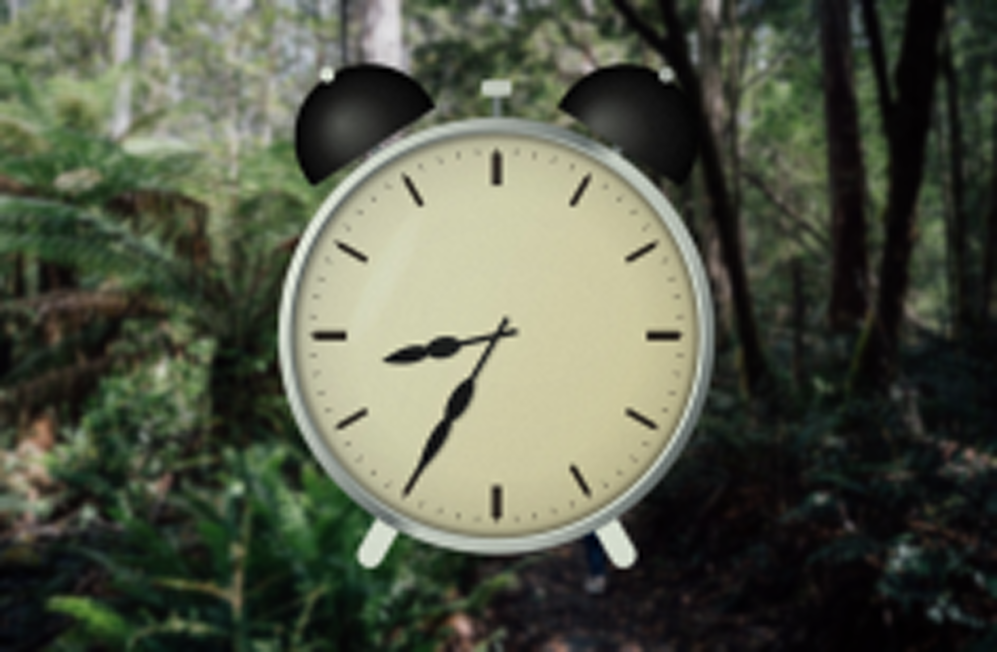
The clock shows 8:35
